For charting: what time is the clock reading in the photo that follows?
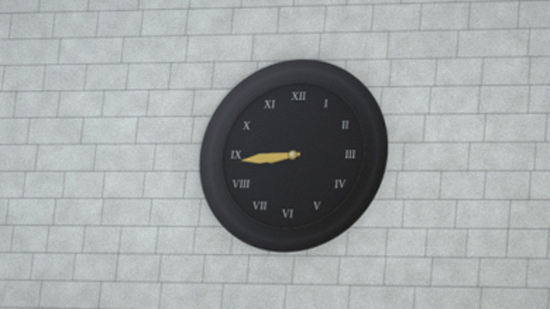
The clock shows 8:44
